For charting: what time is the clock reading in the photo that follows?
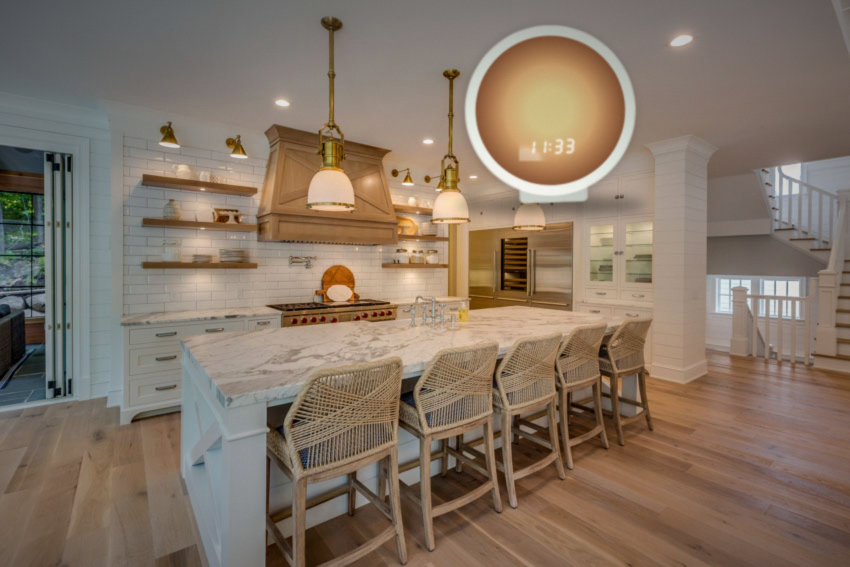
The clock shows 11:33
